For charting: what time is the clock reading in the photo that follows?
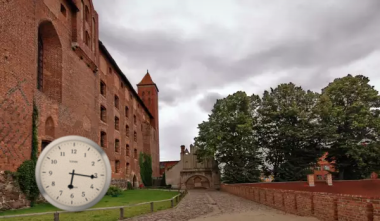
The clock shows 6:16
